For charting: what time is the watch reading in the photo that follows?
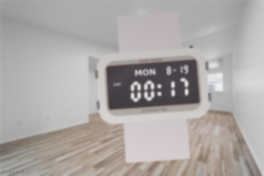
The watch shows 0:17
